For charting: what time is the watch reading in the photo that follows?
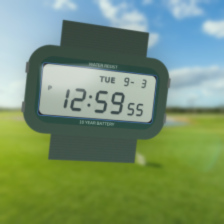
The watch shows 12:59:55
